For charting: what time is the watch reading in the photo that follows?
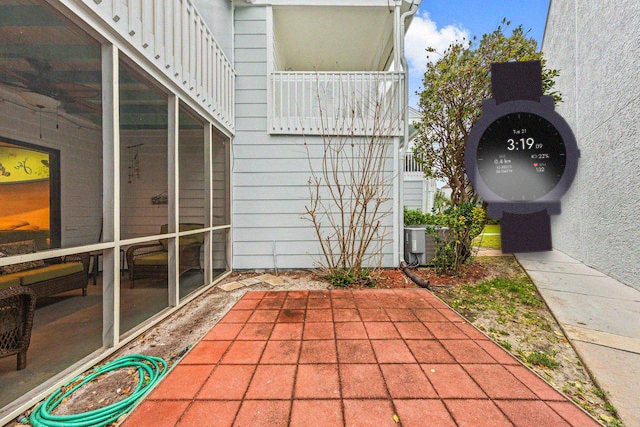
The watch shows 3:19
